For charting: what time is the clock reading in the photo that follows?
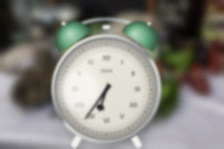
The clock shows 6:36
